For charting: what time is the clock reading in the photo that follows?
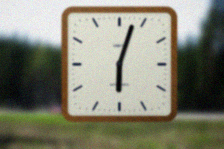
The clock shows 6:03
